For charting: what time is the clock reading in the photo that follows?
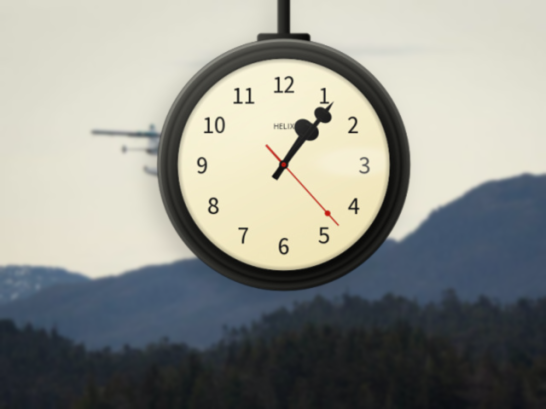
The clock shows 1:06:23
